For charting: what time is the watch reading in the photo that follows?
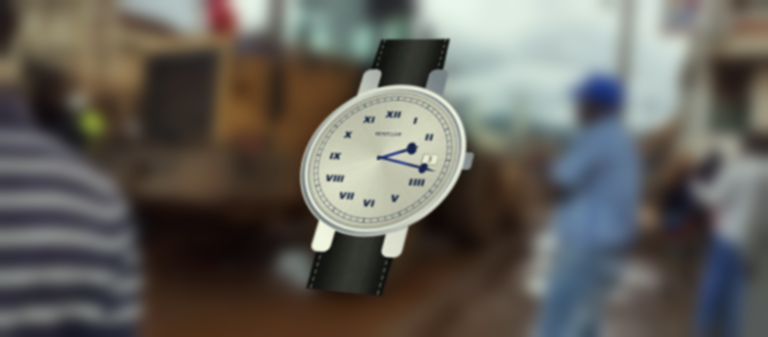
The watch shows 2:17
